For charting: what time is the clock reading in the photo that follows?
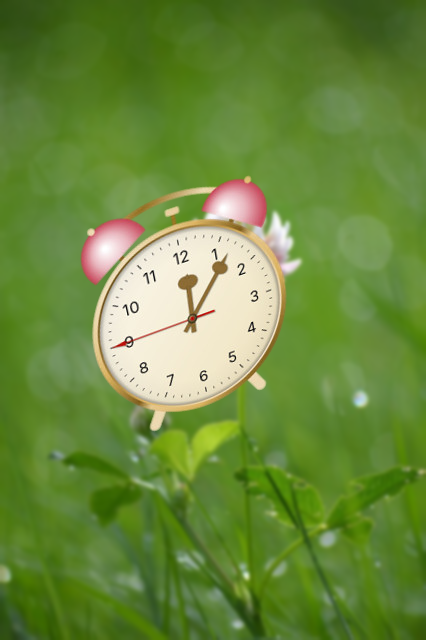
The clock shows 12:06:45
